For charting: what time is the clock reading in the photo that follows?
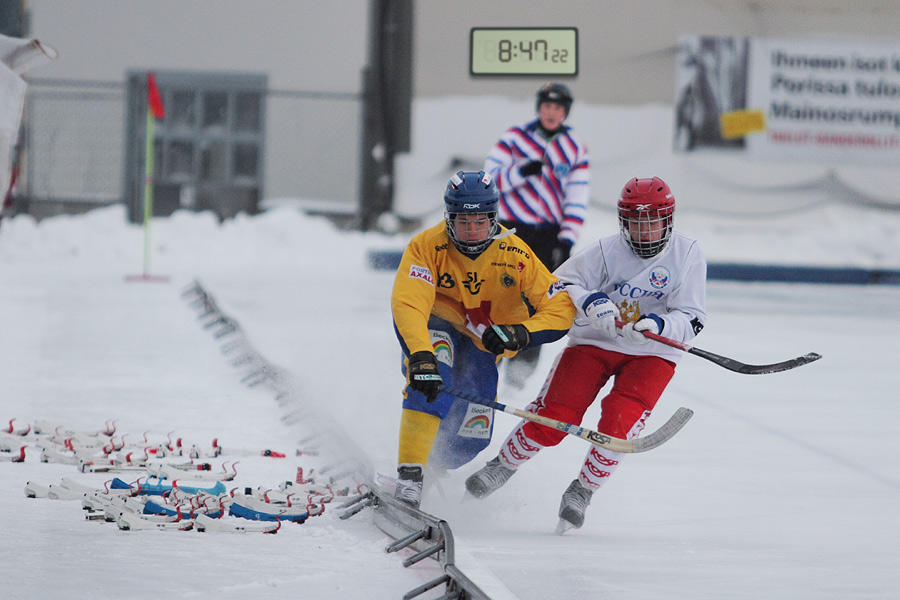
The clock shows 8:47:22
